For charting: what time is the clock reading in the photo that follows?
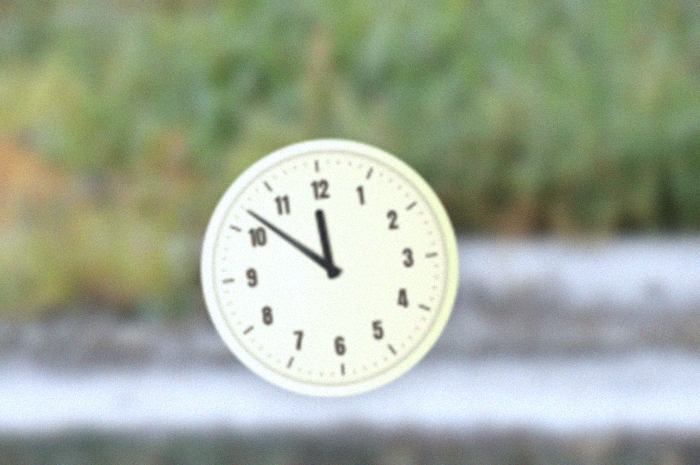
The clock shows 11:52
